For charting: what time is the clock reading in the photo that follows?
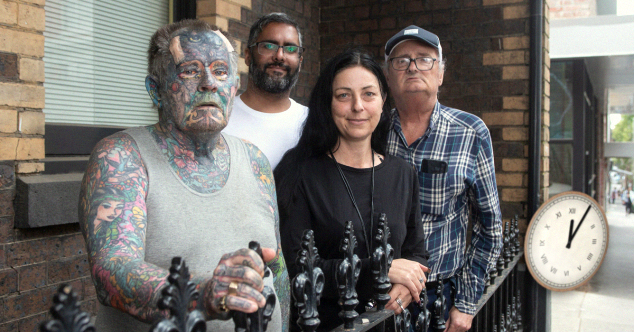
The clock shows 12:05
